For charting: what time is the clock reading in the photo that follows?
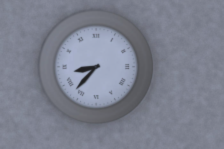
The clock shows 8:37
